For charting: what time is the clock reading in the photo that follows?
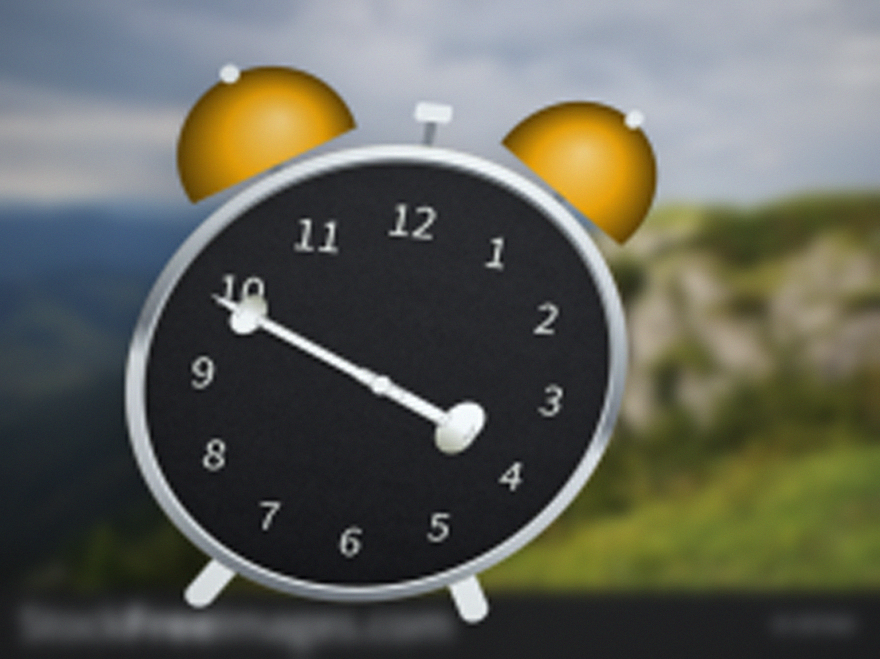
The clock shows 3:49
